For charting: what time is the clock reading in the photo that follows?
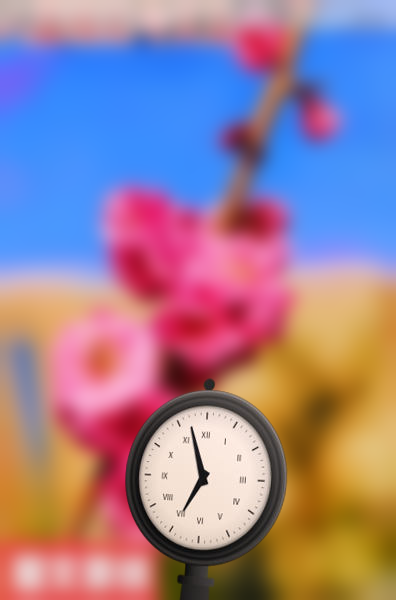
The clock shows 6:57
